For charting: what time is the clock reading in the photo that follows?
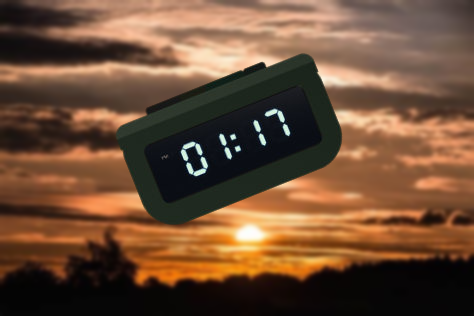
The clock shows 1:17
